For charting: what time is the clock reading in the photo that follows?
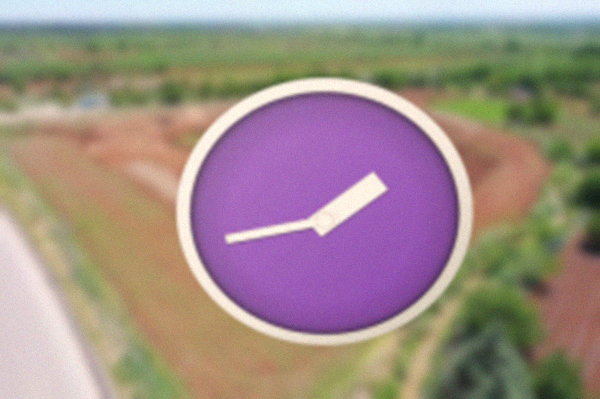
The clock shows 1:43
